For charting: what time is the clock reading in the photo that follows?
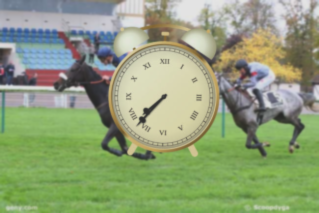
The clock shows 7:37
